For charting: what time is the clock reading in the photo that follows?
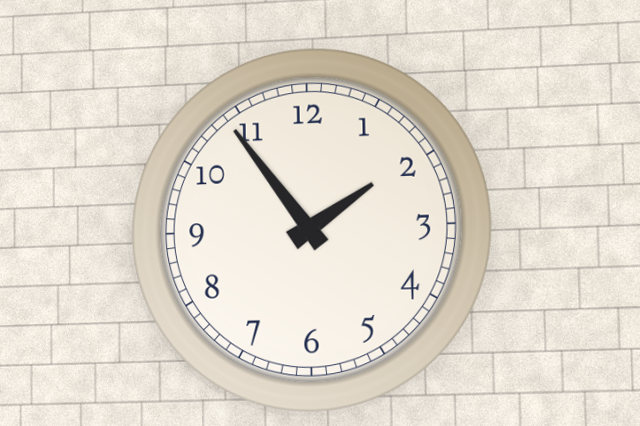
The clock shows 1:54
